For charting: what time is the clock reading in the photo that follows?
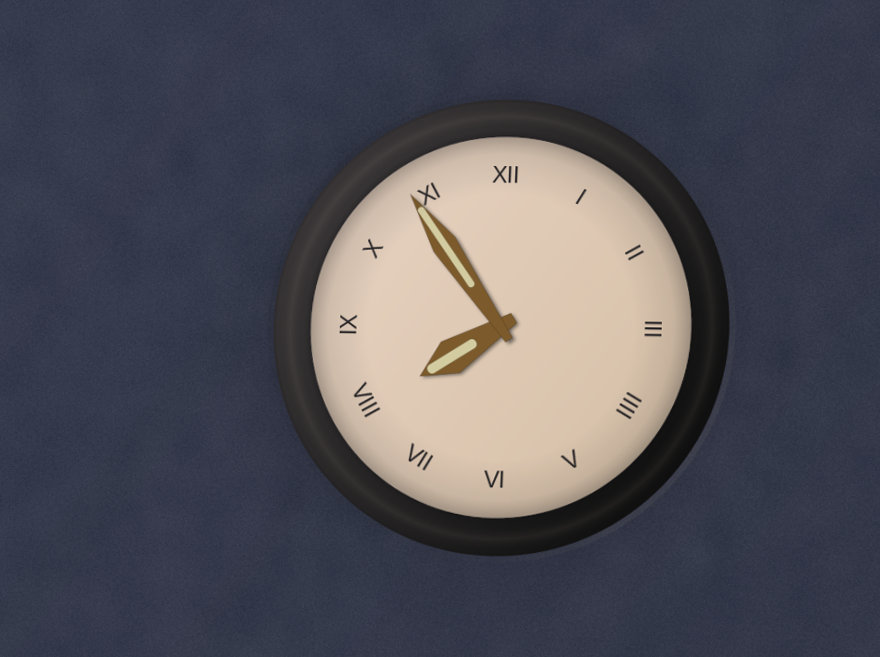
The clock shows 7:54
